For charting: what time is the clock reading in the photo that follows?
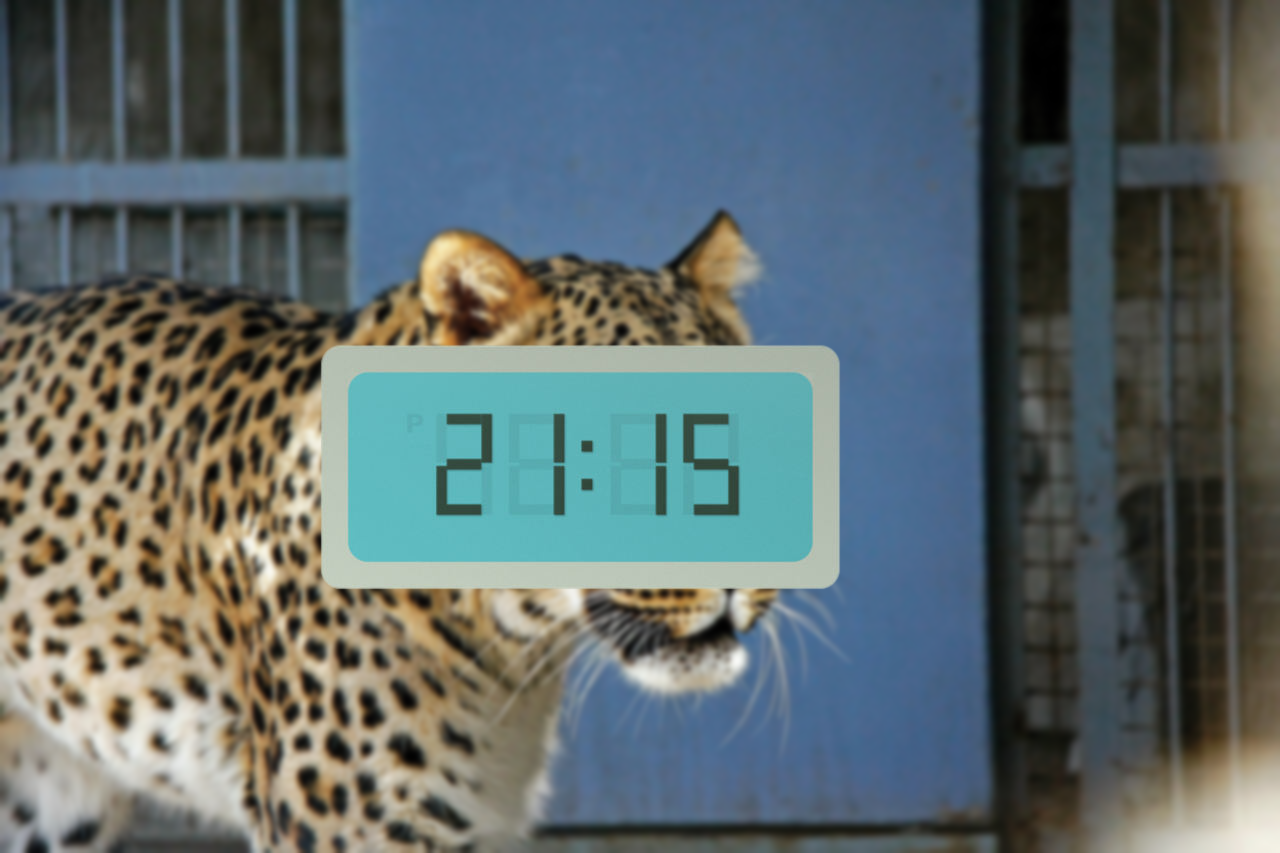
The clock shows 21:15
